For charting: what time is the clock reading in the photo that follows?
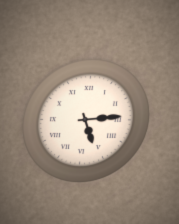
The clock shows 5:14
